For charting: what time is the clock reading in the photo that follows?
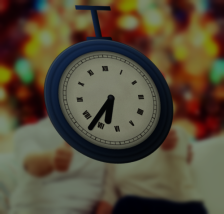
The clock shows 6:37
